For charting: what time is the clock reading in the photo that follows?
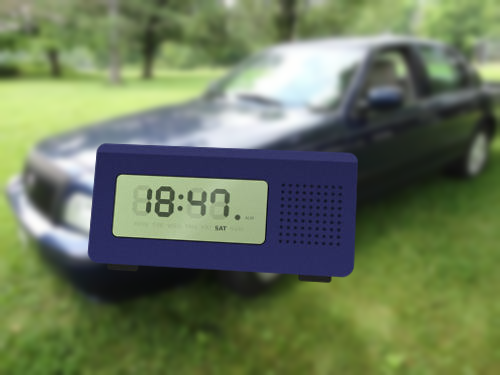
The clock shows 18:47
